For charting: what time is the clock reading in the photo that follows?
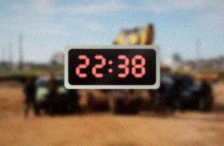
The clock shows 22:38
